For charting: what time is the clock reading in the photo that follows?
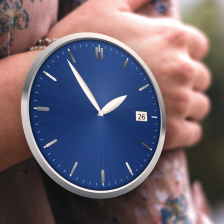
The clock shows 1:54
